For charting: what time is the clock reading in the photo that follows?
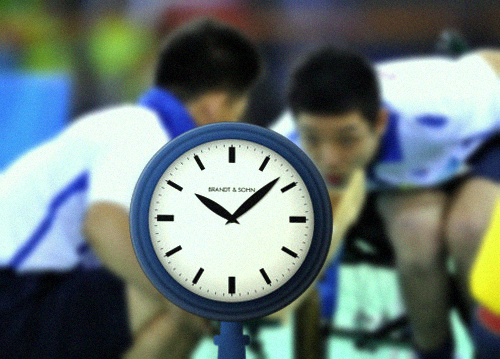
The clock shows 10:08
